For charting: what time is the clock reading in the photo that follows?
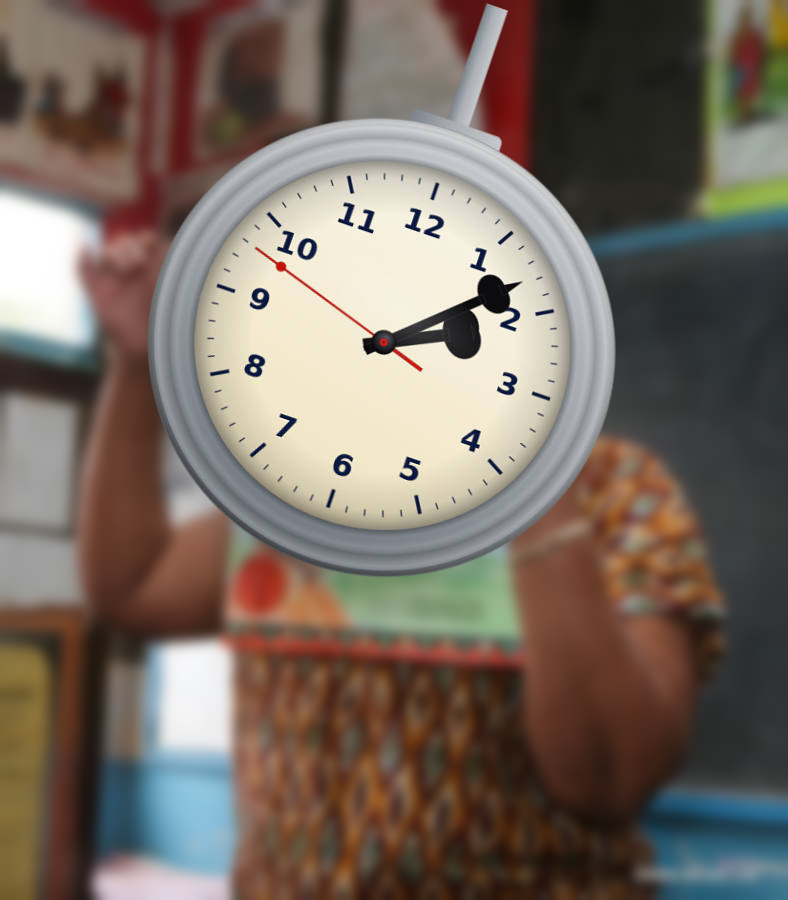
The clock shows 2:07:48
